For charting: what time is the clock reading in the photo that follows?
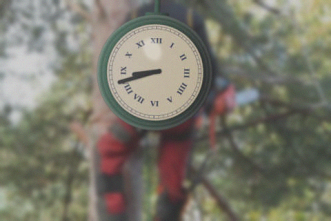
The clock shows 8:42
